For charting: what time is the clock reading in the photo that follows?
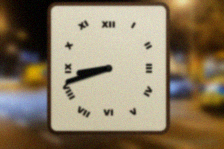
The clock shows 8:42
